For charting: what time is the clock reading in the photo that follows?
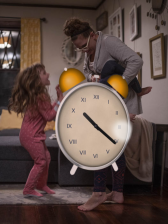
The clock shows 10:21
